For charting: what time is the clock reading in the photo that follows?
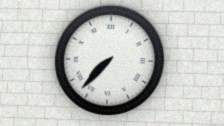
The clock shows 7:37
